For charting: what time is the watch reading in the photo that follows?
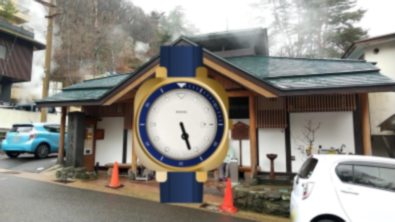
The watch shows 5:27
